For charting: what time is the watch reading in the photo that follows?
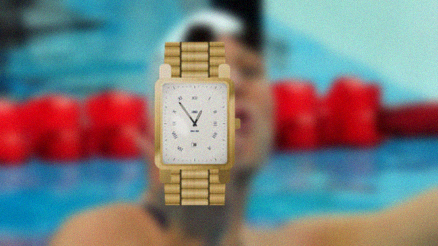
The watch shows 12:54
